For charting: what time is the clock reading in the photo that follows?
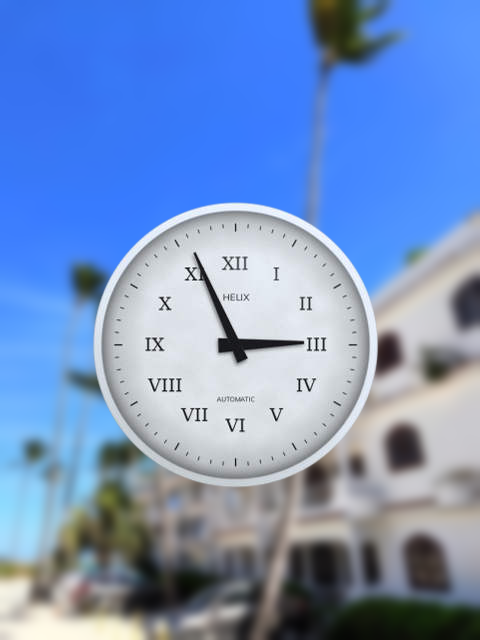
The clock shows 2:56
